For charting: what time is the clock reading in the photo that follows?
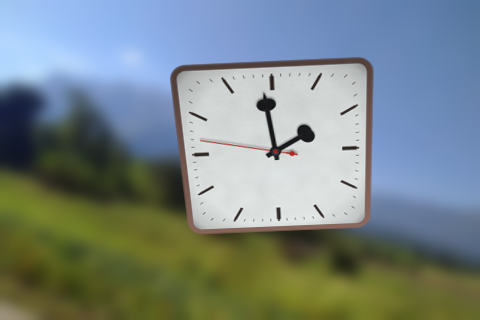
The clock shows 1:58:47
